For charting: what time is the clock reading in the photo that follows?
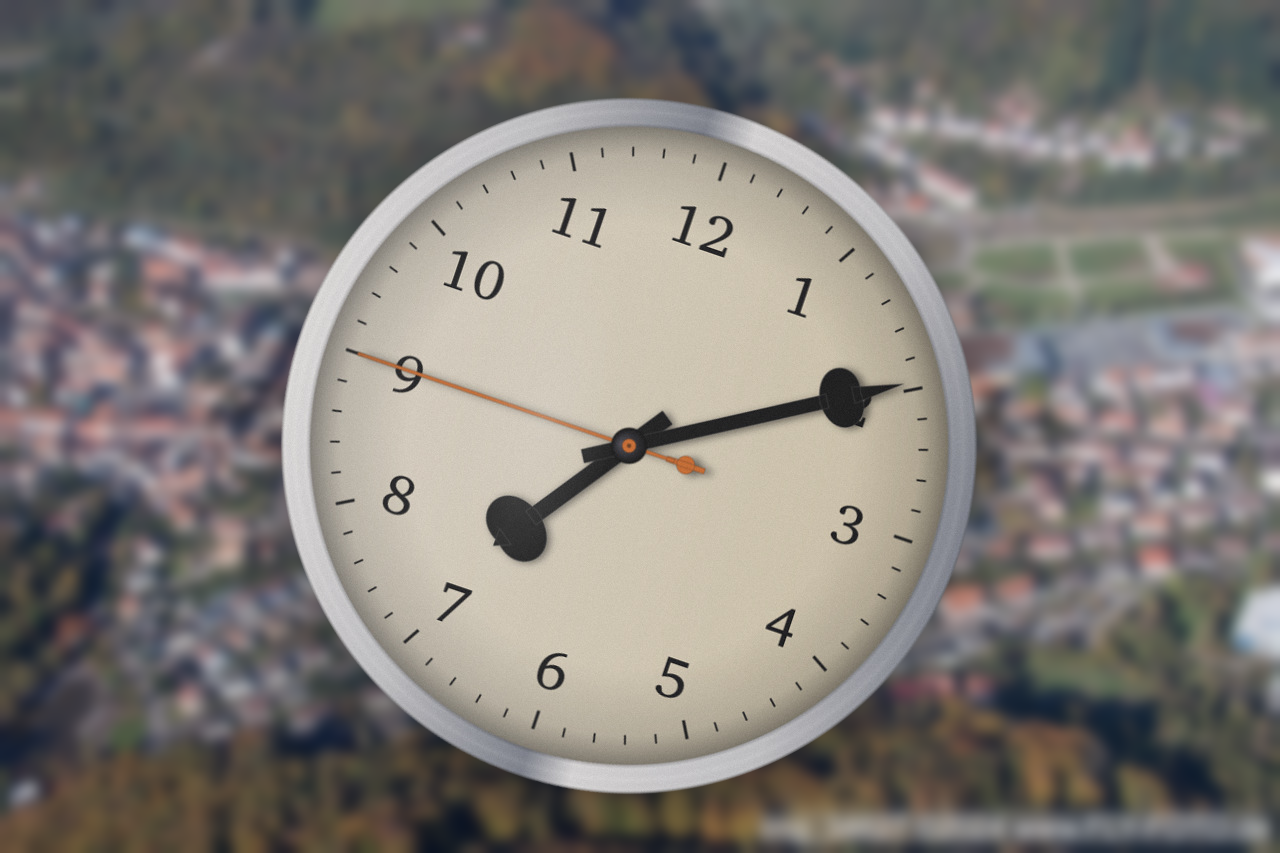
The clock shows 7:09:45
